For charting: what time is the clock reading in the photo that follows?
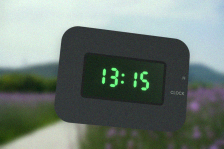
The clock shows 13:15
